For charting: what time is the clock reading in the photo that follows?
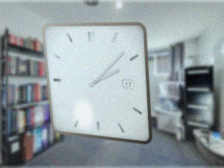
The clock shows 2:08
